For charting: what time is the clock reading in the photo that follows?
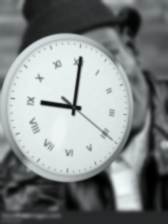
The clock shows 9:00:20
